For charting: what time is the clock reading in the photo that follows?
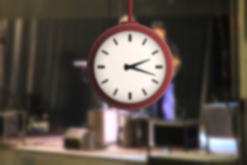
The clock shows 2:18
